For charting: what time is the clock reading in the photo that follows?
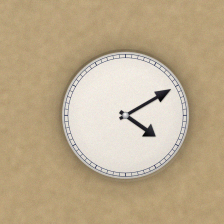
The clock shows 4:10
